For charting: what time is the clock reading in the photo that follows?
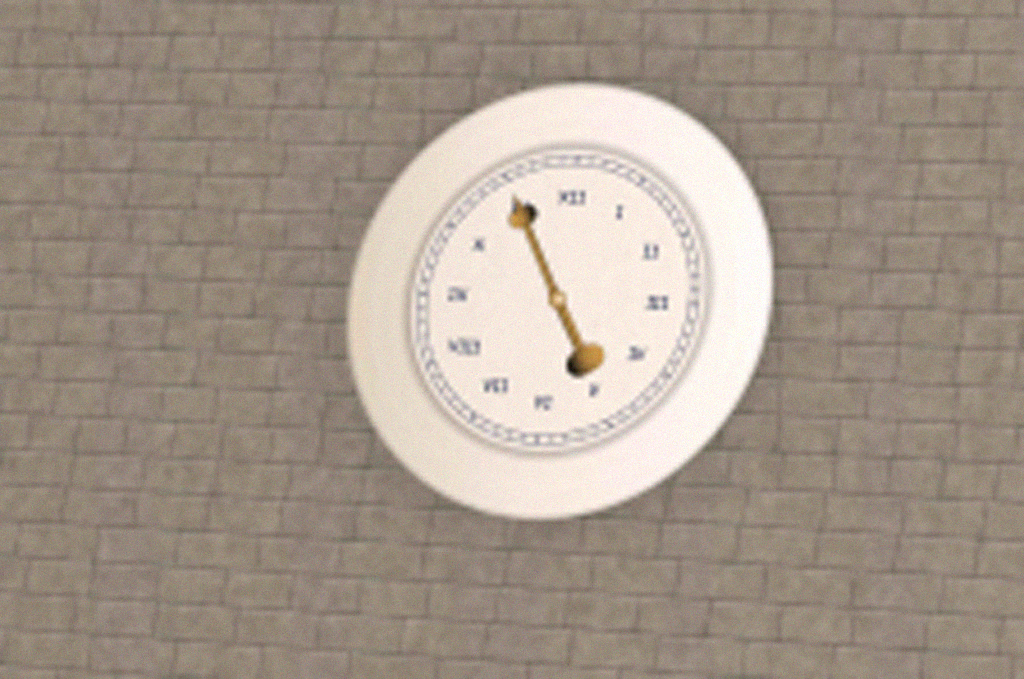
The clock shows 4:55
